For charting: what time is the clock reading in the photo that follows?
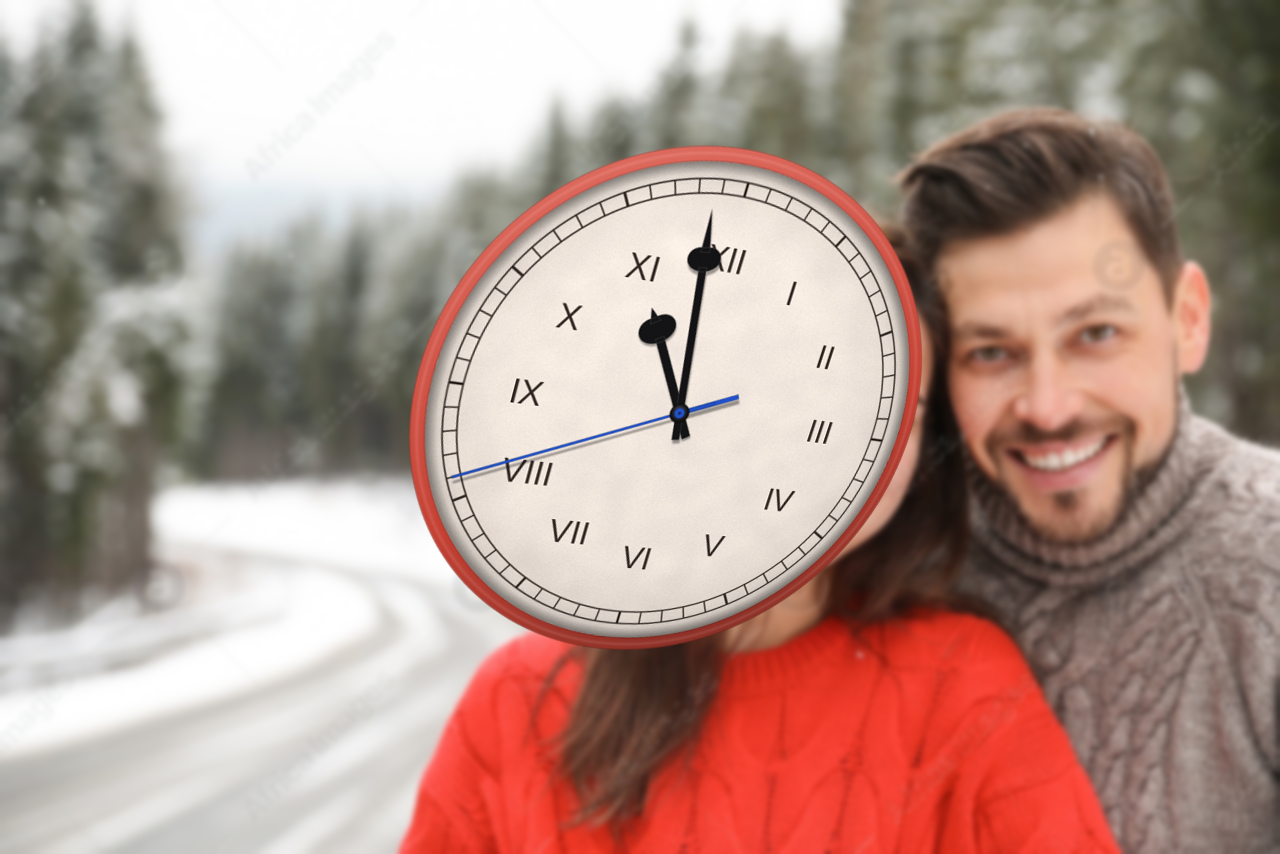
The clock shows 10:58:41
